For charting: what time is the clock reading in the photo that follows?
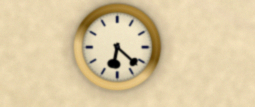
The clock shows 6:22
